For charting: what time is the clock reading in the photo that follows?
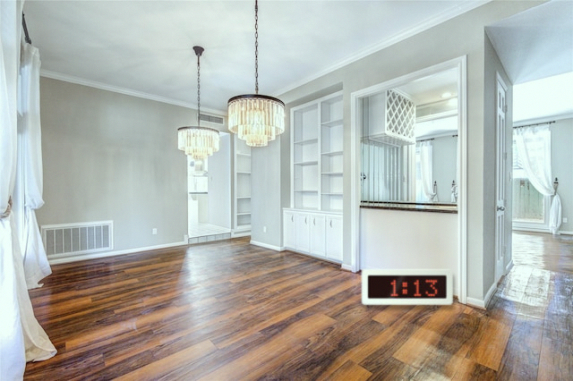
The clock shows 1:13
